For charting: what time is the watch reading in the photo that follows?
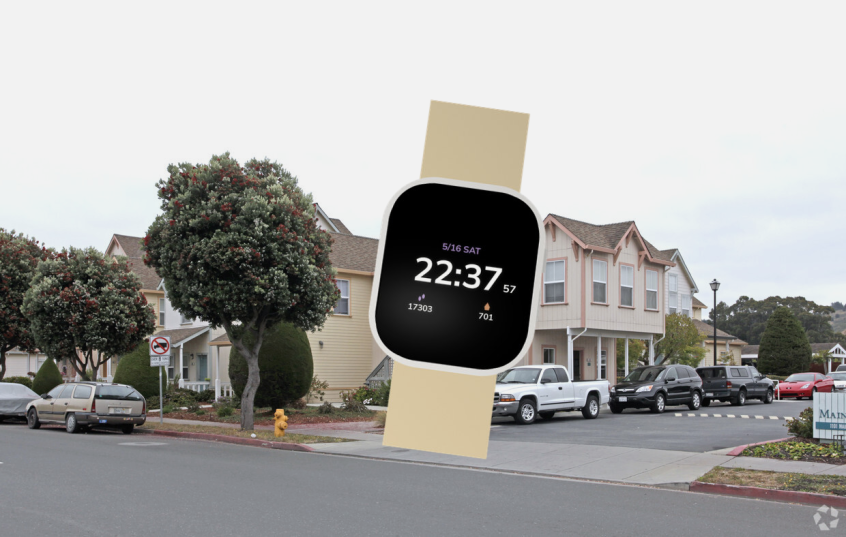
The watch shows 22:37:57
